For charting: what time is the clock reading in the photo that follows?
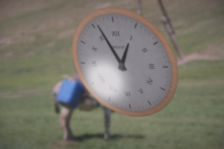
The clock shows 12:56
